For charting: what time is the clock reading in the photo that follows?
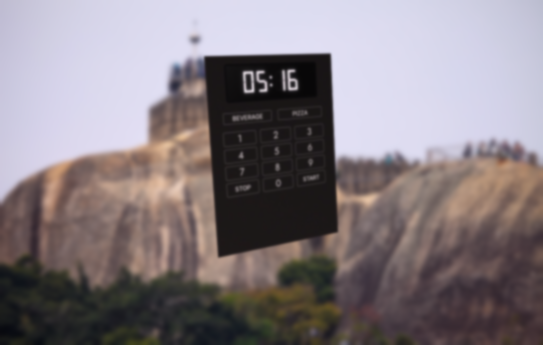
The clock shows 5:16
